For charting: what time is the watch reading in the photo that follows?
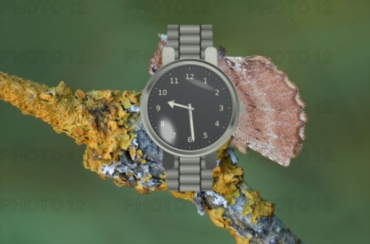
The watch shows 9:29
